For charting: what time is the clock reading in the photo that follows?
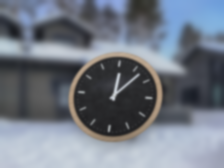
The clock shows 12:07
